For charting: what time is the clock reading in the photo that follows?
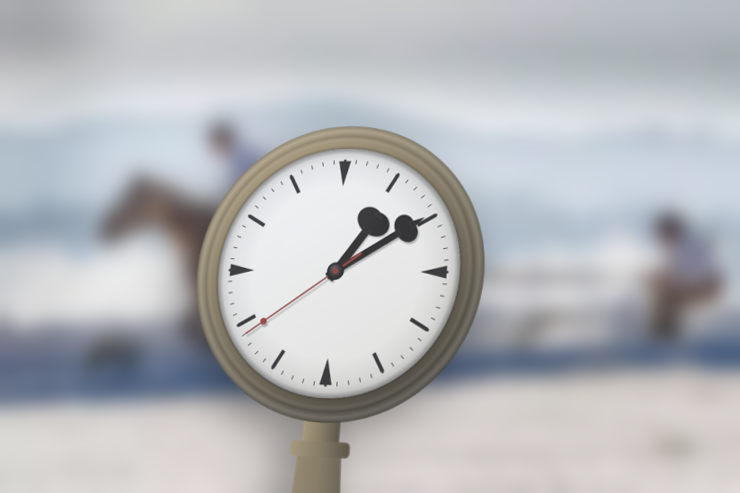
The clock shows 1:09:39
